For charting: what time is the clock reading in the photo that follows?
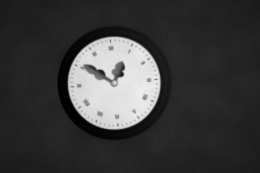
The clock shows 12:51
